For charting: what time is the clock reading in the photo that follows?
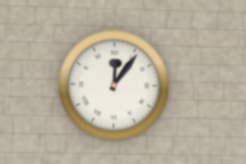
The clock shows 12:06
